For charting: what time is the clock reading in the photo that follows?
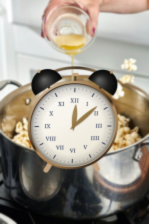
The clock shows 12:08
